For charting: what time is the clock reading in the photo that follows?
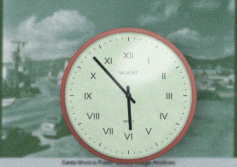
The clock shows 5:53
